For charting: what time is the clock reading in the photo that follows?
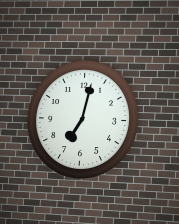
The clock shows 7:02
